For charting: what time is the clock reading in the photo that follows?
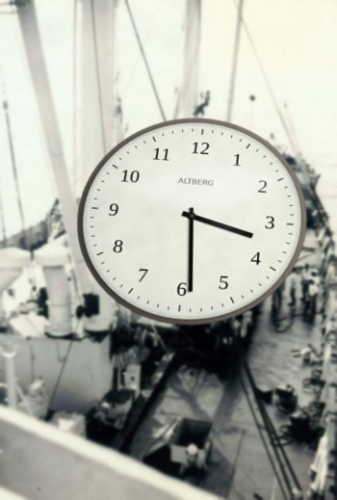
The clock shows 3:29
